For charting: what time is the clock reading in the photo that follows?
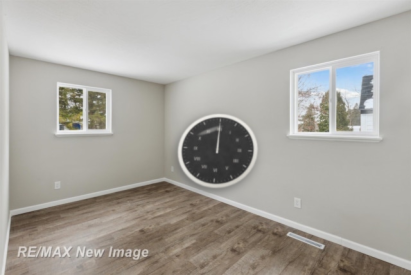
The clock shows 12:00
